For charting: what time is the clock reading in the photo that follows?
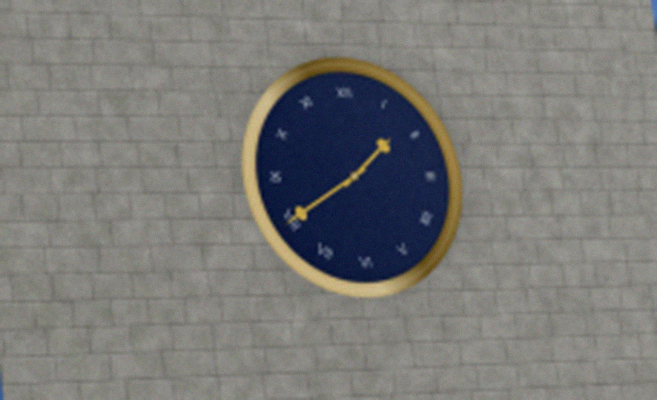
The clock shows 1:40
